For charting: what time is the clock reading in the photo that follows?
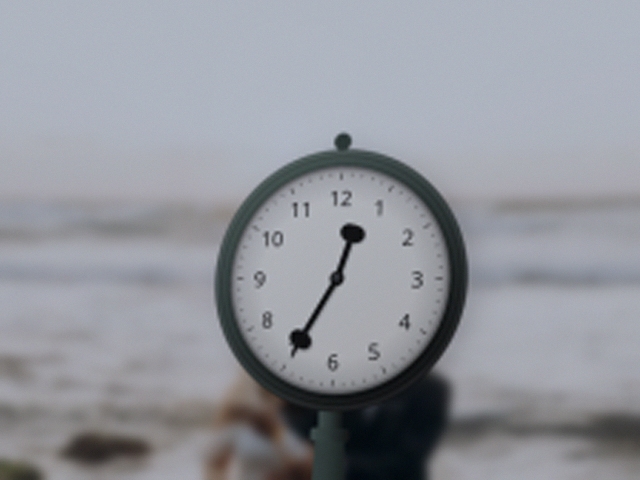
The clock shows 12:35
